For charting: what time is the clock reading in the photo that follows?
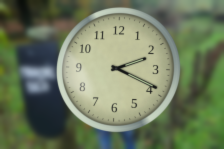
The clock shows 2:19
